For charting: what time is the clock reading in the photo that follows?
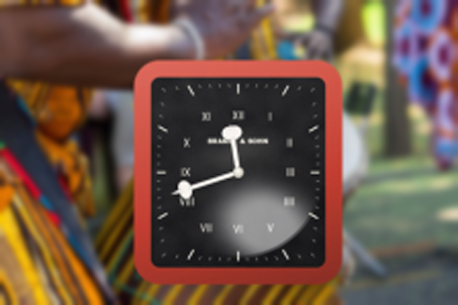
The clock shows 11:42
